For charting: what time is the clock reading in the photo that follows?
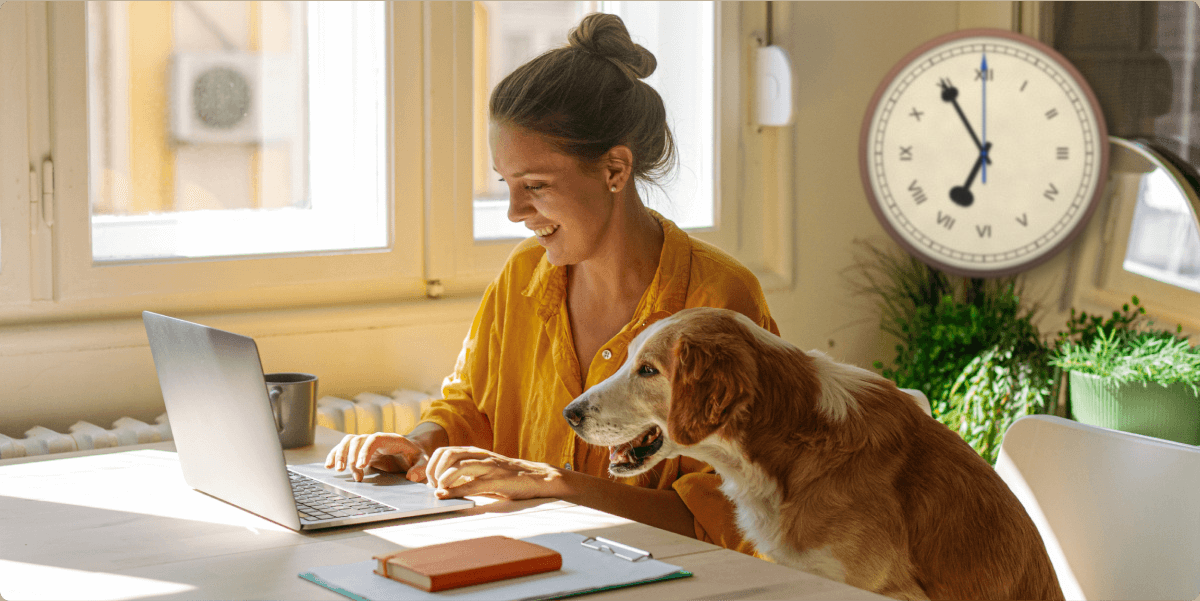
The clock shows 6:55:00
